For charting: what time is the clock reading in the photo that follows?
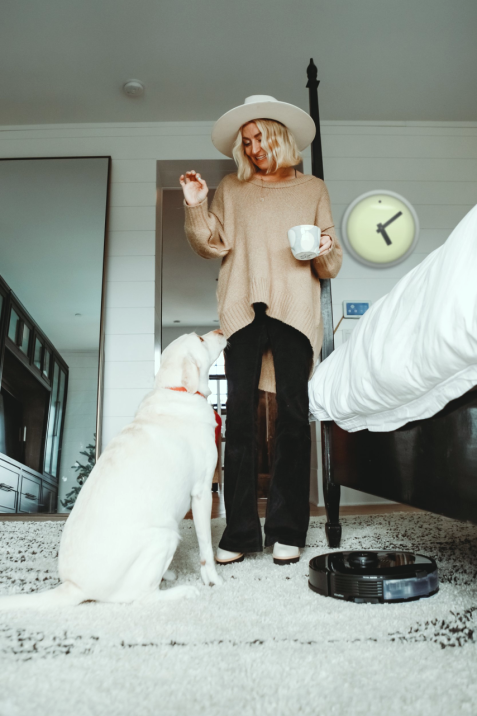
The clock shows 5:09
